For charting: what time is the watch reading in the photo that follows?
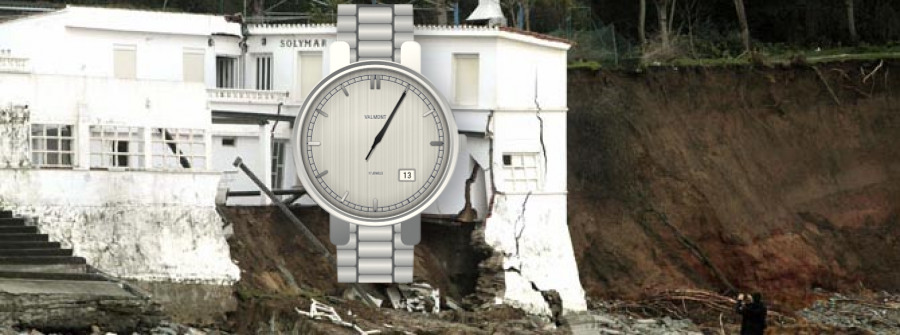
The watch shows 1:05:05
